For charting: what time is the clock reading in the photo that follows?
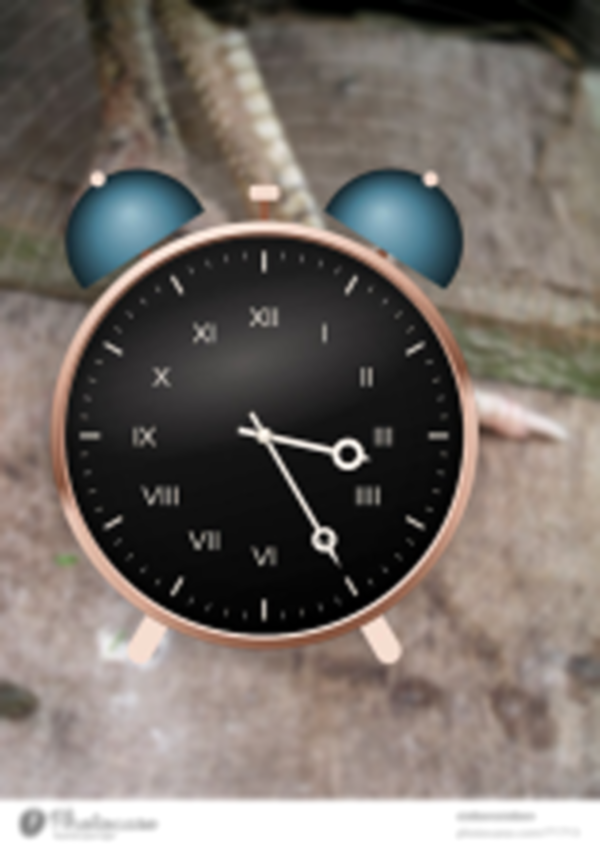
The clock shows 3:25
